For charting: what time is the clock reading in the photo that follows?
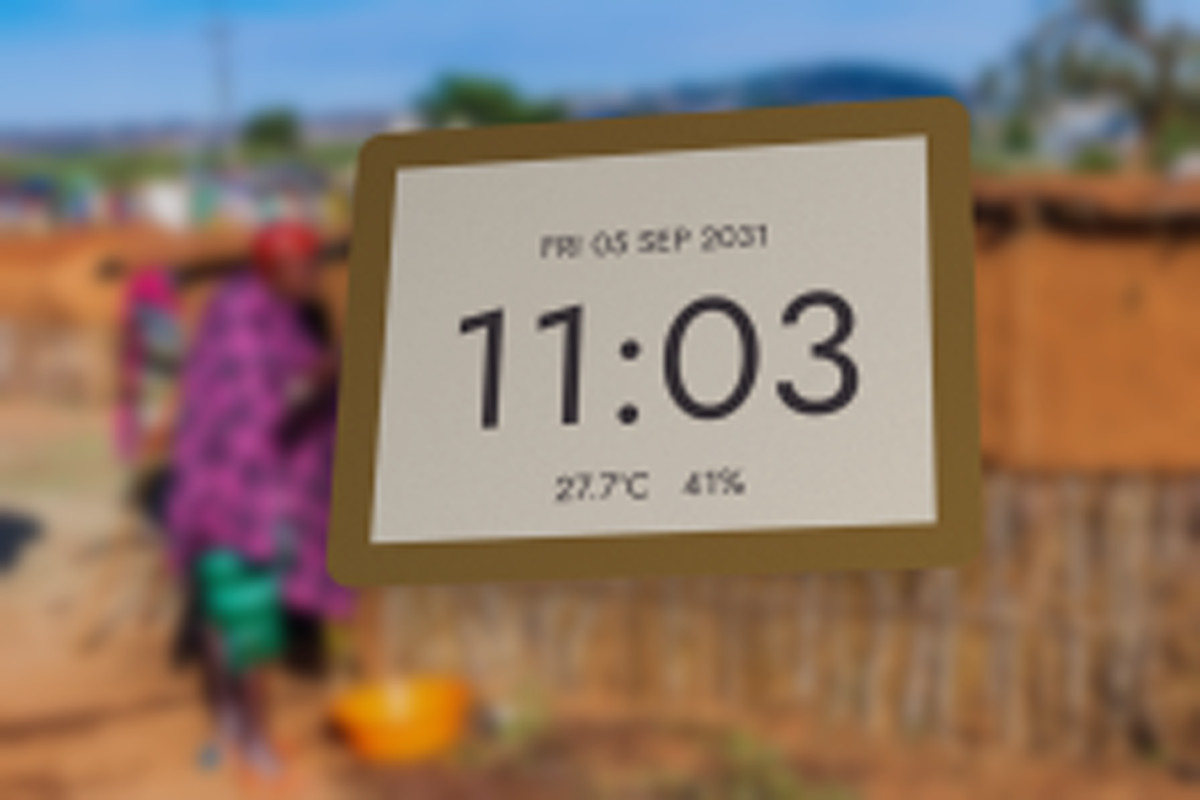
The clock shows 11:03
